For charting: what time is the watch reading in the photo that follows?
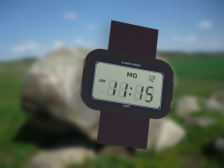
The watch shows 11:15
